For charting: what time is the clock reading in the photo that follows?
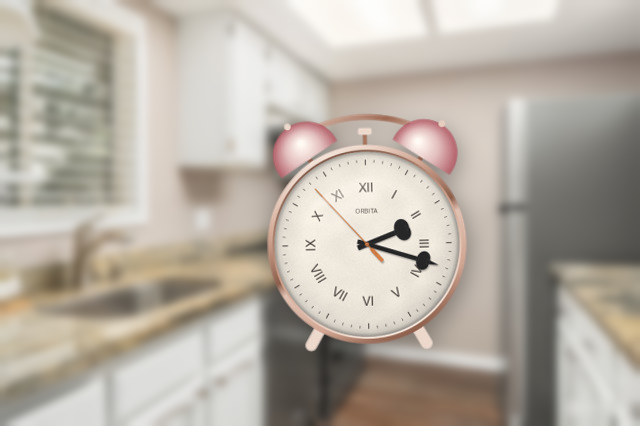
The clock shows 2:17:53
